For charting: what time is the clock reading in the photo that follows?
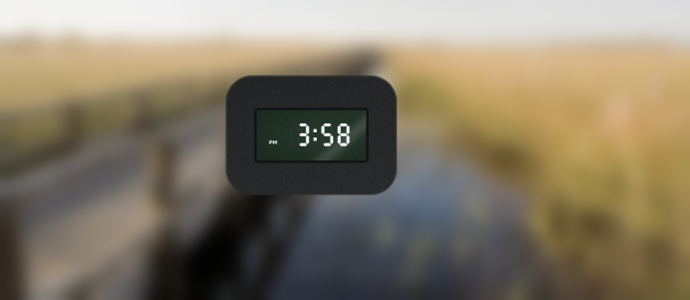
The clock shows 3:58
